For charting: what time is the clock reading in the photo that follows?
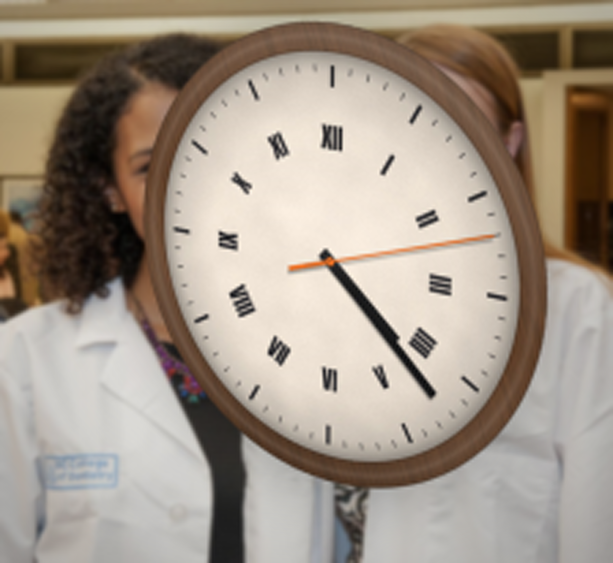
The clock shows 4:22:12
